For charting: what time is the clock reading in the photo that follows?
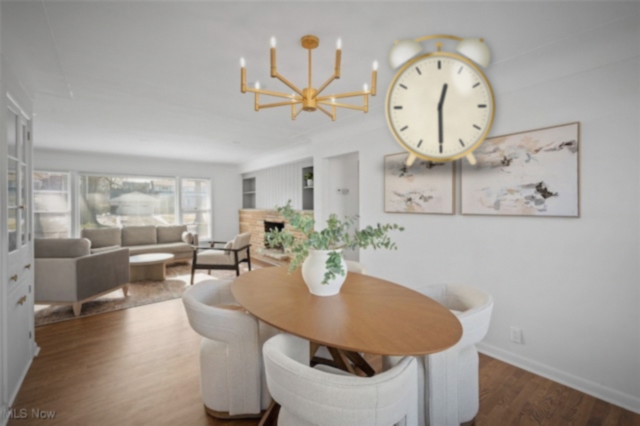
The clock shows 12:30
